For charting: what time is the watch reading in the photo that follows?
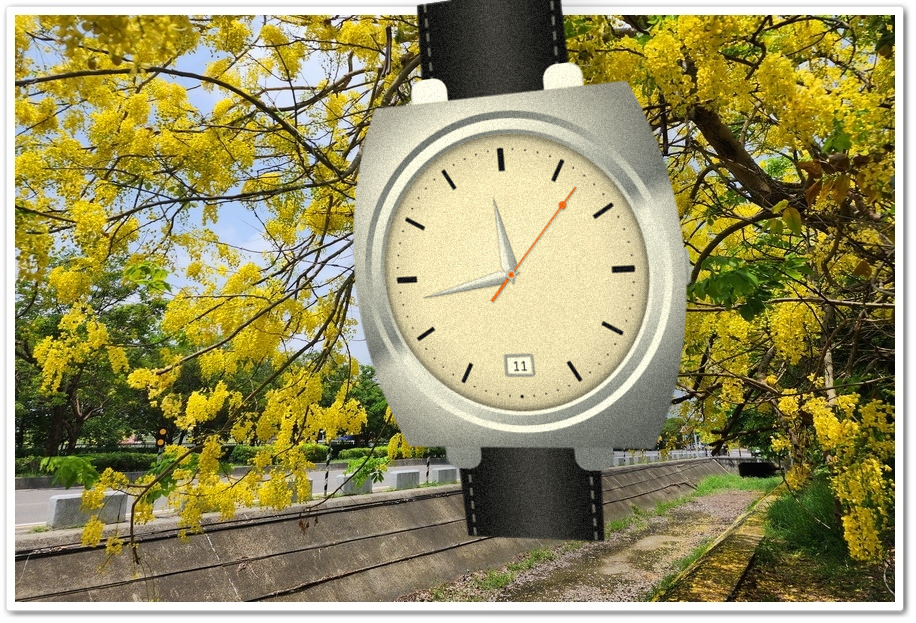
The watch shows 11:43:07
